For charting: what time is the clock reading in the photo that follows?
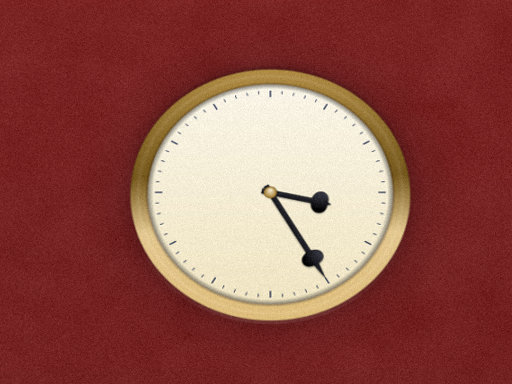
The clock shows 3:25
